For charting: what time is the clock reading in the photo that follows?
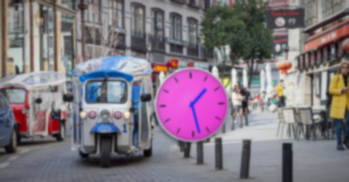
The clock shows 1:28
